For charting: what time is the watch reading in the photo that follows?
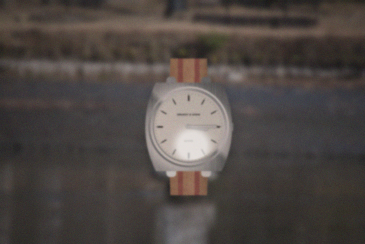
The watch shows 3:15
